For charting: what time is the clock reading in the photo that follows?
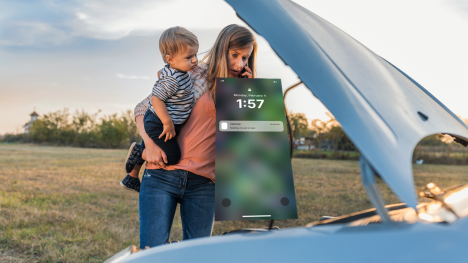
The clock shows 1:57
